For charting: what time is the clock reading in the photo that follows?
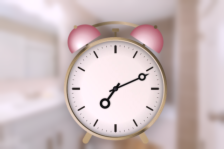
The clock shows 7:11
